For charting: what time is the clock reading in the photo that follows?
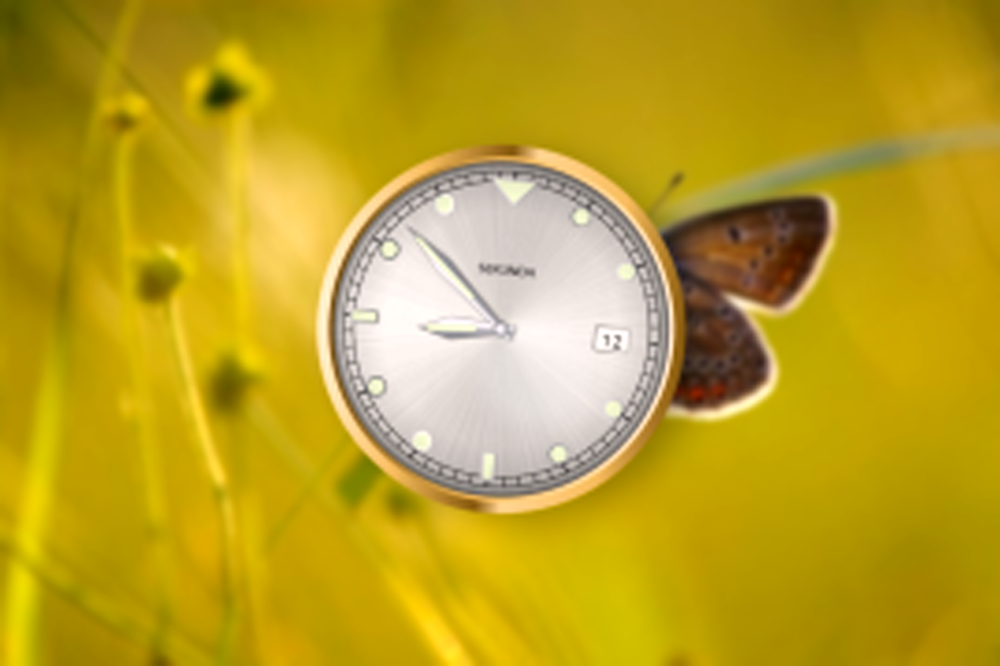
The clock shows 8:52
